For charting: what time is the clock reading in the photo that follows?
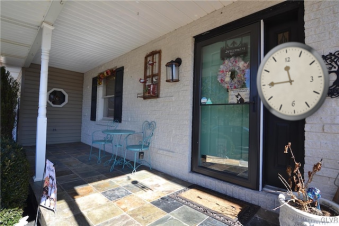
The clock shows 11:45
